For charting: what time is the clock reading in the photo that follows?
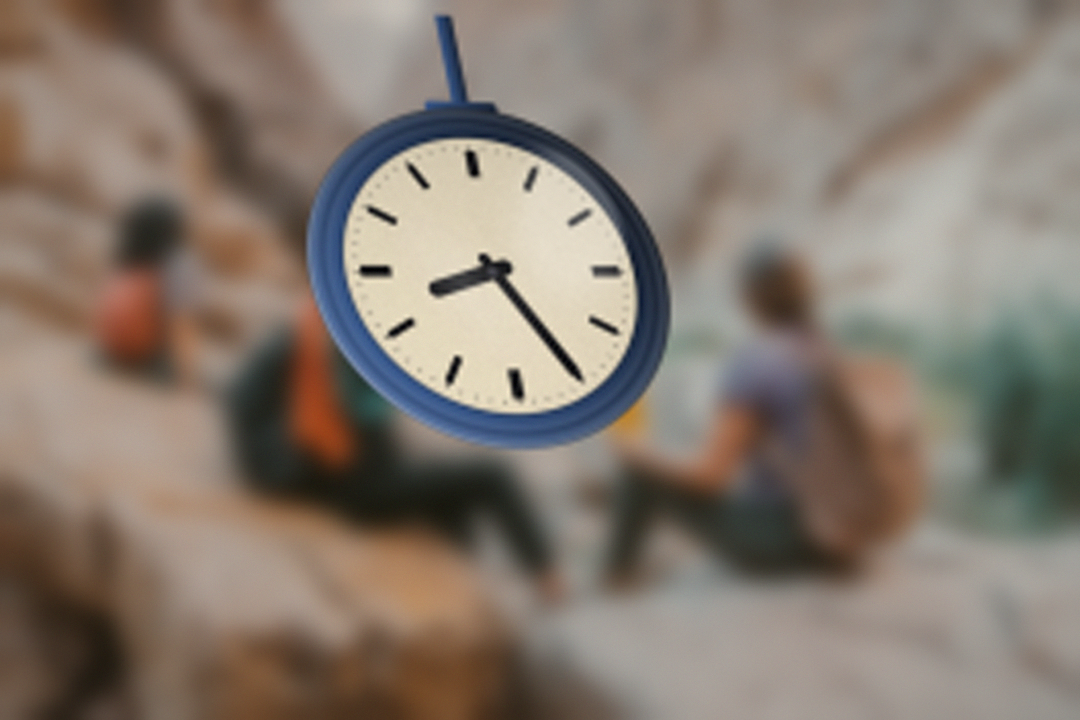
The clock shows 8:25
